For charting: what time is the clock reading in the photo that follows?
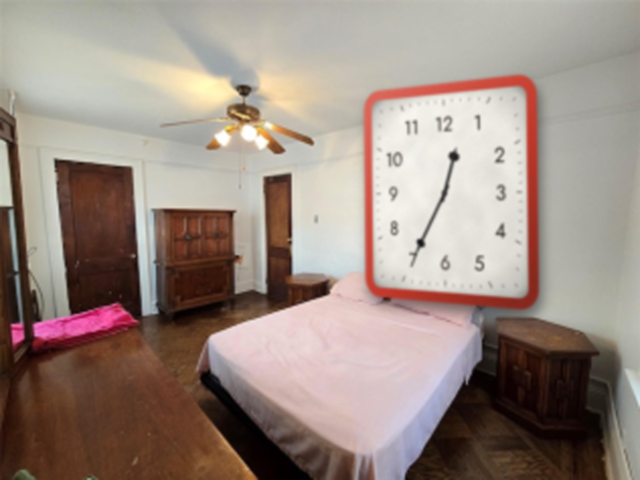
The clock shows 12:35
